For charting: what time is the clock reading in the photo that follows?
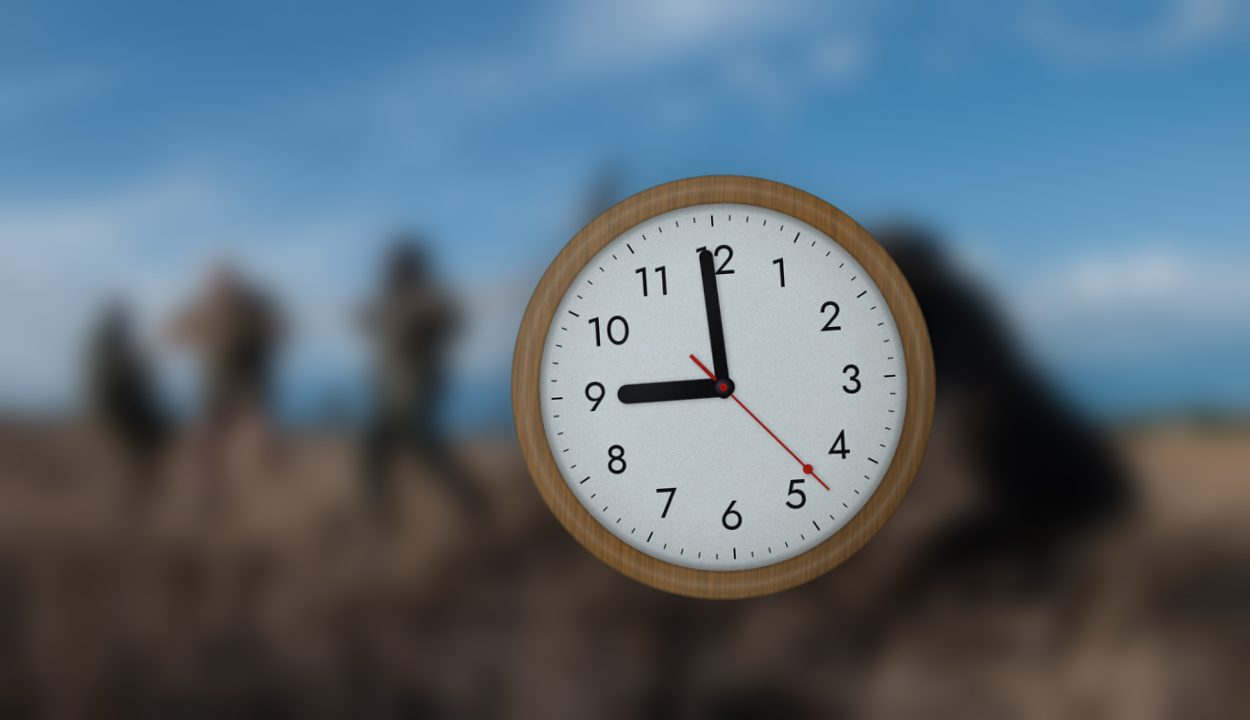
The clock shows 8:59:23
